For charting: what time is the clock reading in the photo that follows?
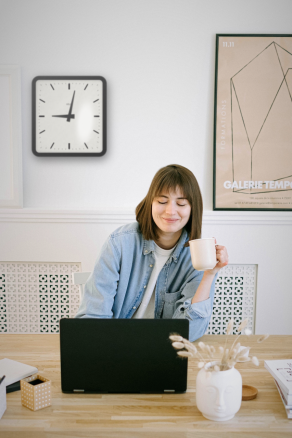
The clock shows 9:02
